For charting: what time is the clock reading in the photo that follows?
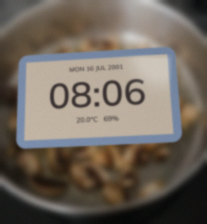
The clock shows 8:06
